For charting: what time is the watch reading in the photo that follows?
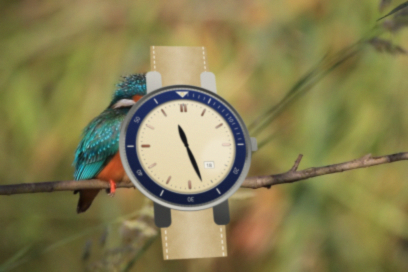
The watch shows 11:27
